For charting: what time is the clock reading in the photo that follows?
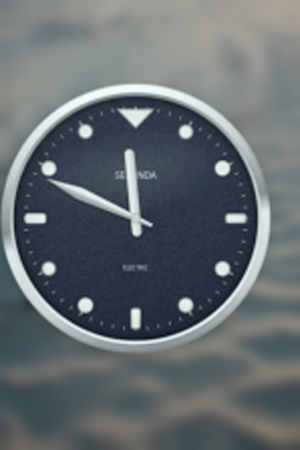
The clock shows 11:49
